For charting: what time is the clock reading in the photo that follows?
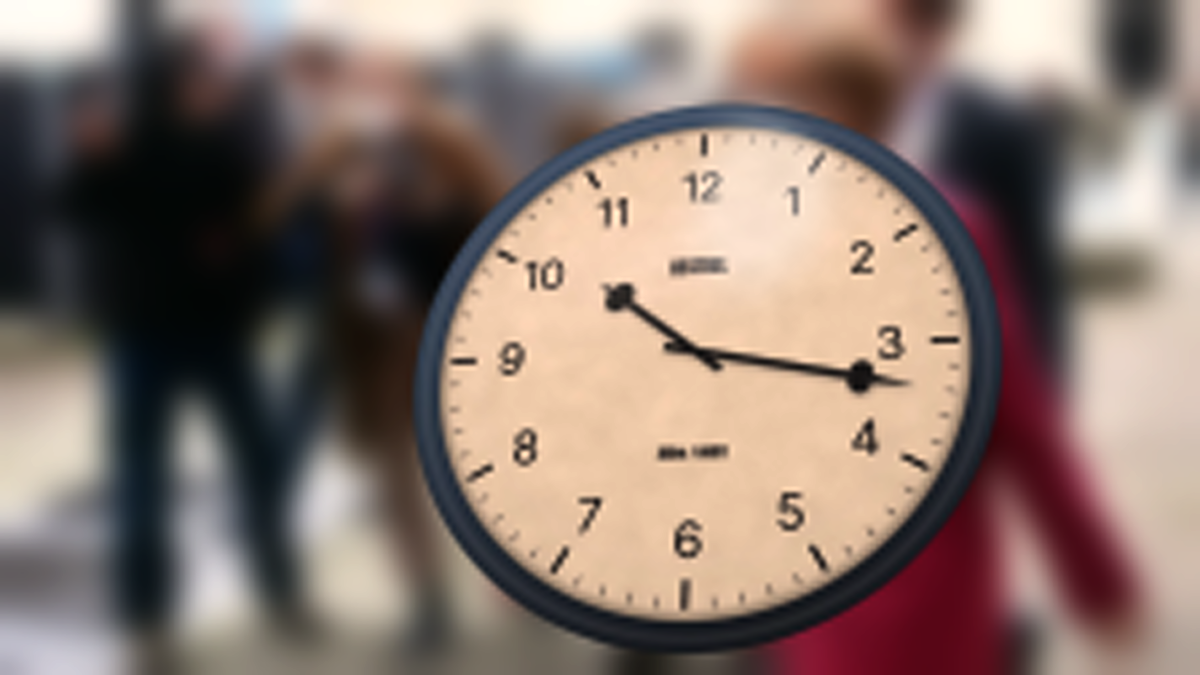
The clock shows 10:17
